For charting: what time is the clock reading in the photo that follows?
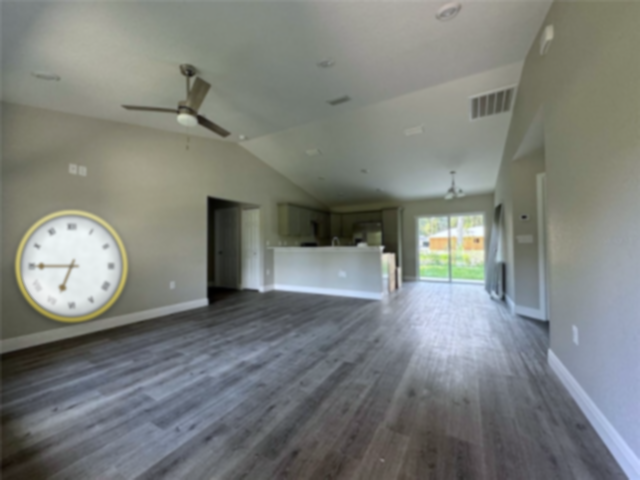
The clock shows 6:45
